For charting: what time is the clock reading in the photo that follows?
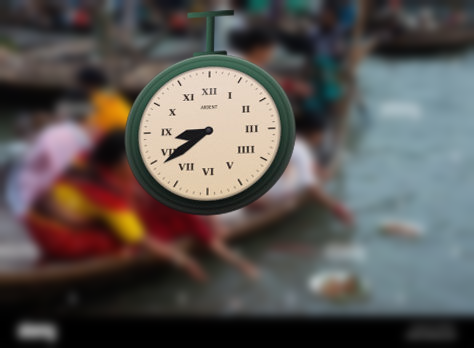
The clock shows 8:39
